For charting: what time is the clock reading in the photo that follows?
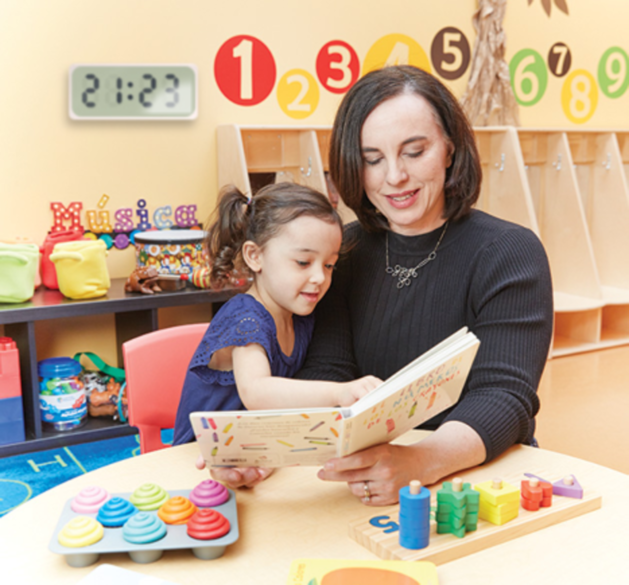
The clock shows 21:23
